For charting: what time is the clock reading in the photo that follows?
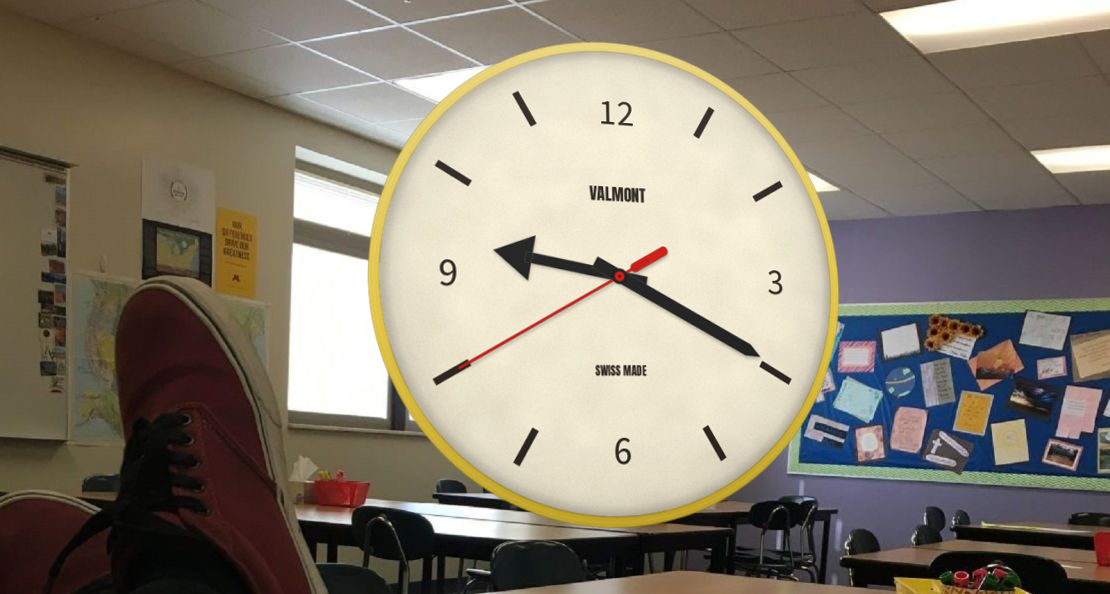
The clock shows 9:19:40
